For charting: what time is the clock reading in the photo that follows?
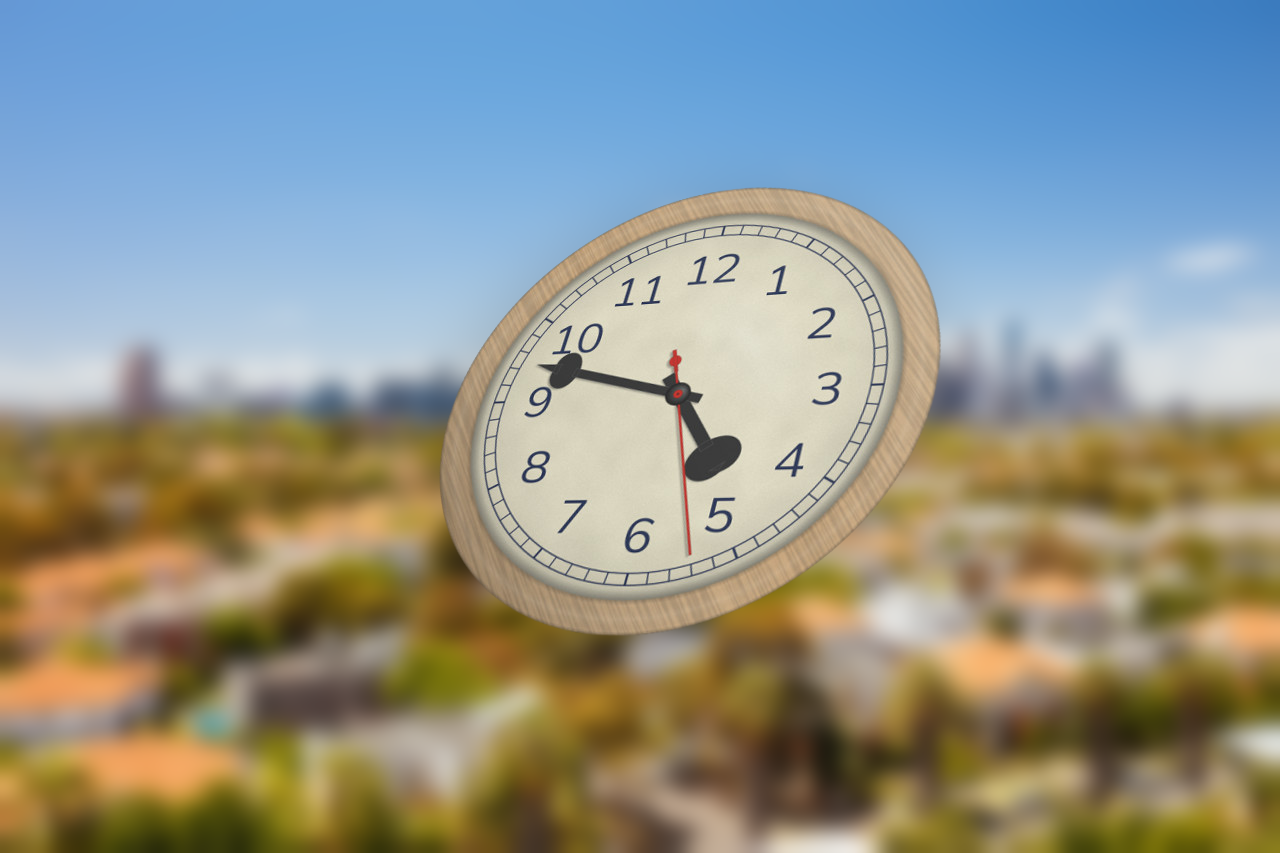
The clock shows 4:47:27
